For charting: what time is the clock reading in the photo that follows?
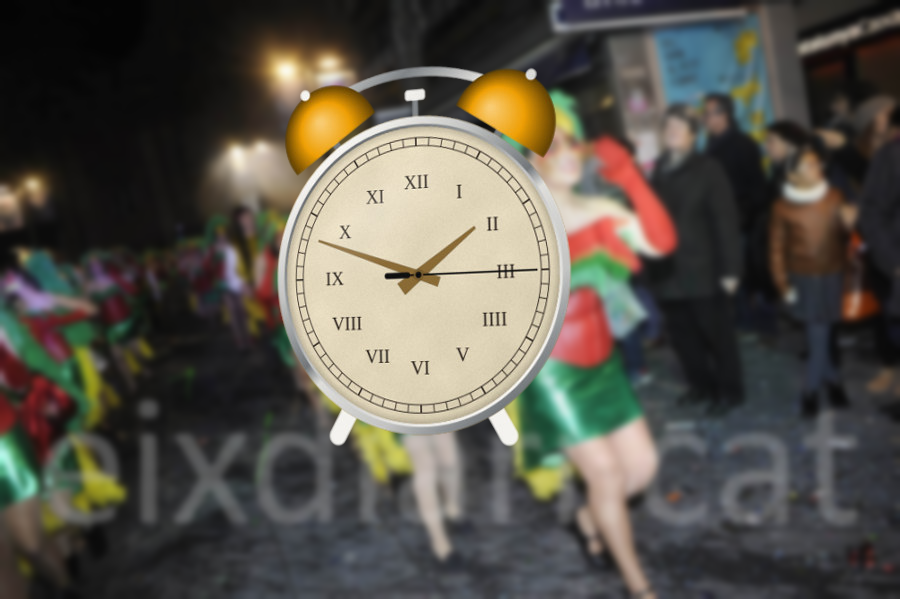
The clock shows 1:48:15
